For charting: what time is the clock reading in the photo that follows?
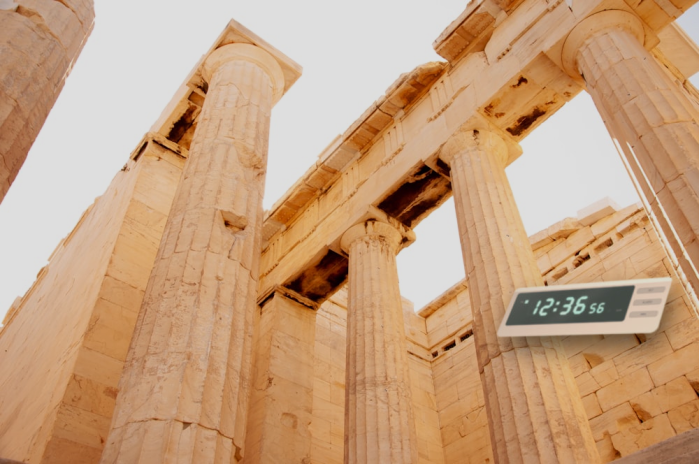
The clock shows 12:36:56
